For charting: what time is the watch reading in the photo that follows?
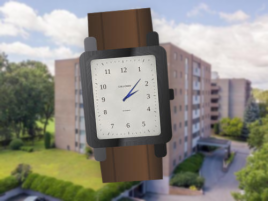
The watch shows 2:07
